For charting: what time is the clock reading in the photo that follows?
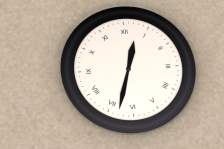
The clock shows 12:33
